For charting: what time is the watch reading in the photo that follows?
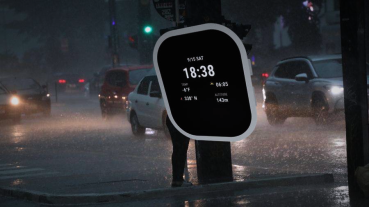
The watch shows 18:38
